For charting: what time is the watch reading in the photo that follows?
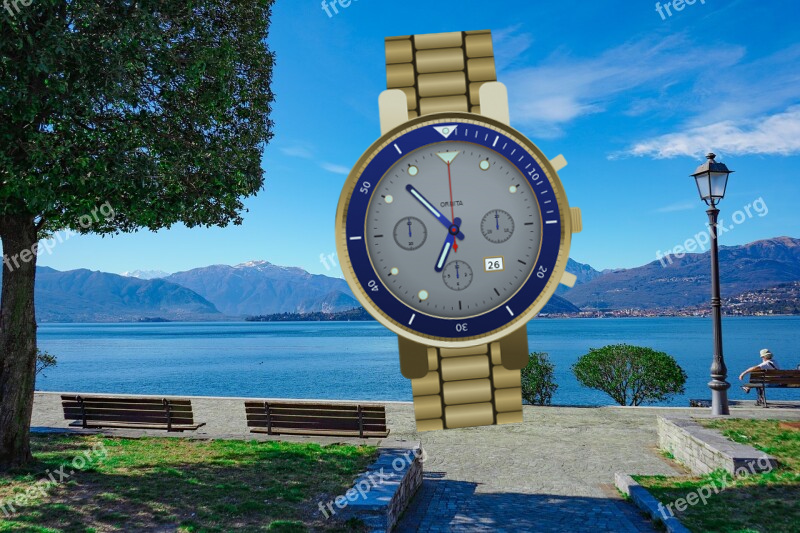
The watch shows 6:53
